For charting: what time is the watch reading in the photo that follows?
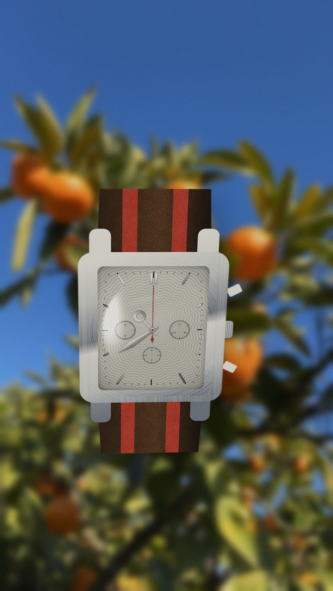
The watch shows 10:39
